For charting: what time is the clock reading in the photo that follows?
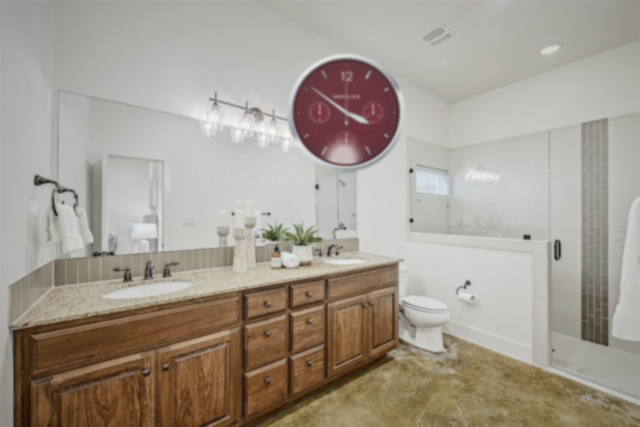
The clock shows 3:51
